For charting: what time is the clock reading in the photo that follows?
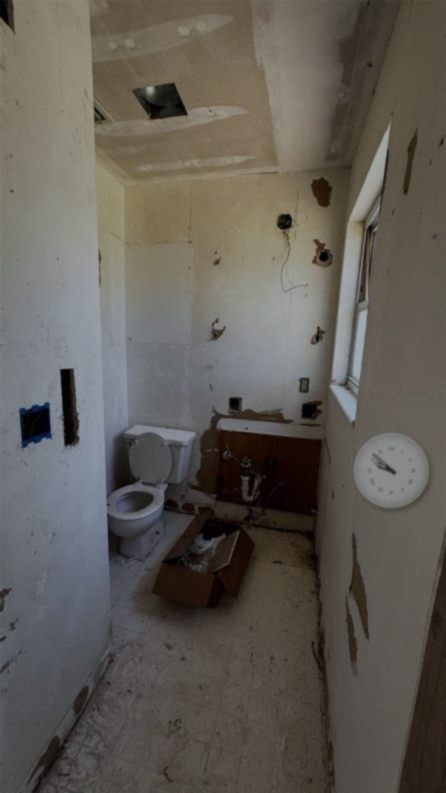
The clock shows 9:52
